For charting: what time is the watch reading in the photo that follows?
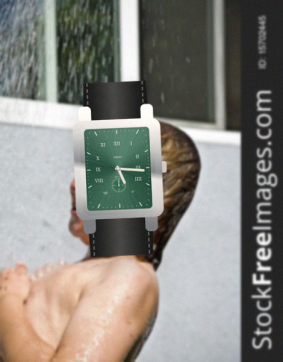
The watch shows 5:16
